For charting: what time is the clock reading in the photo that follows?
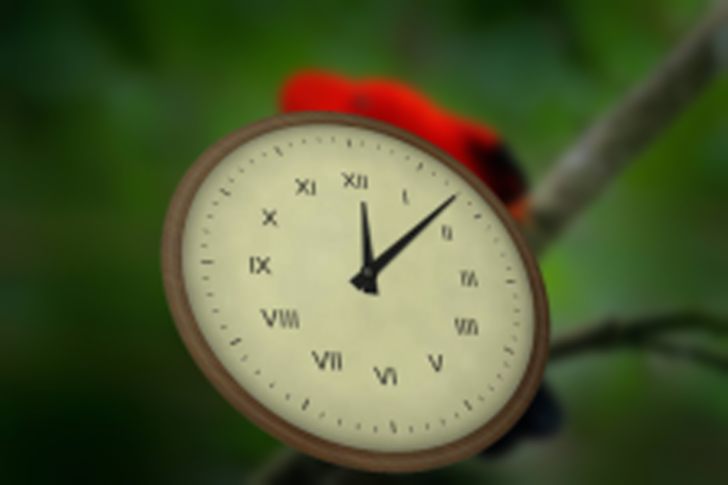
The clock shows 12:08
